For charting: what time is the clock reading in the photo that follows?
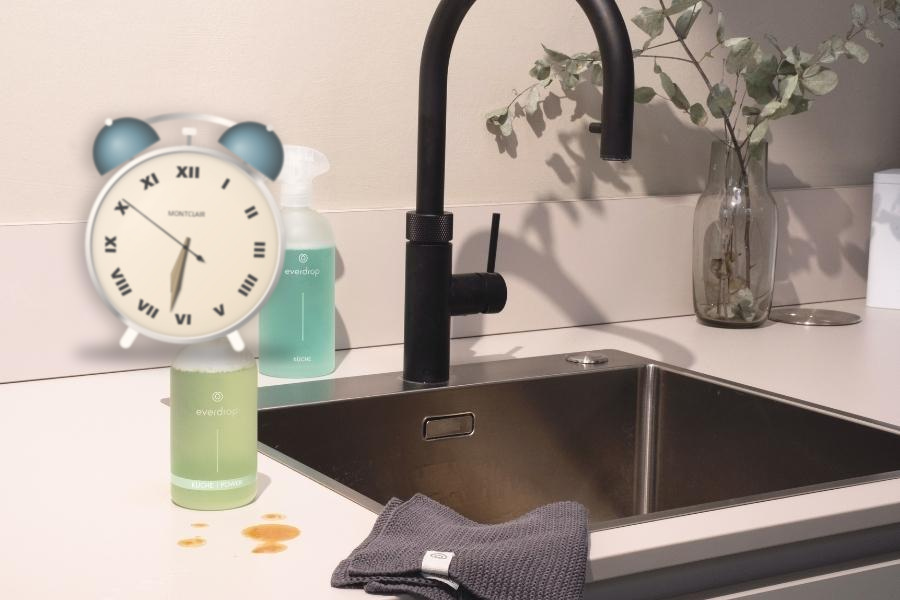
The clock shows 6:31:51
